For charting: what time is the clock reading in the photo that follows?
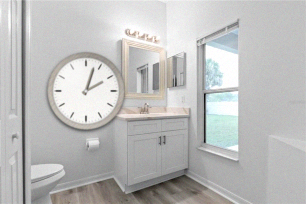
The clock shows 2:03
